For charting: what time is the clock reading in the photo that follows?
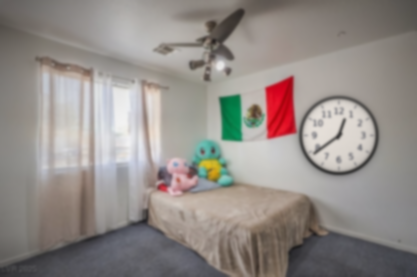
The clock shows 12:39
